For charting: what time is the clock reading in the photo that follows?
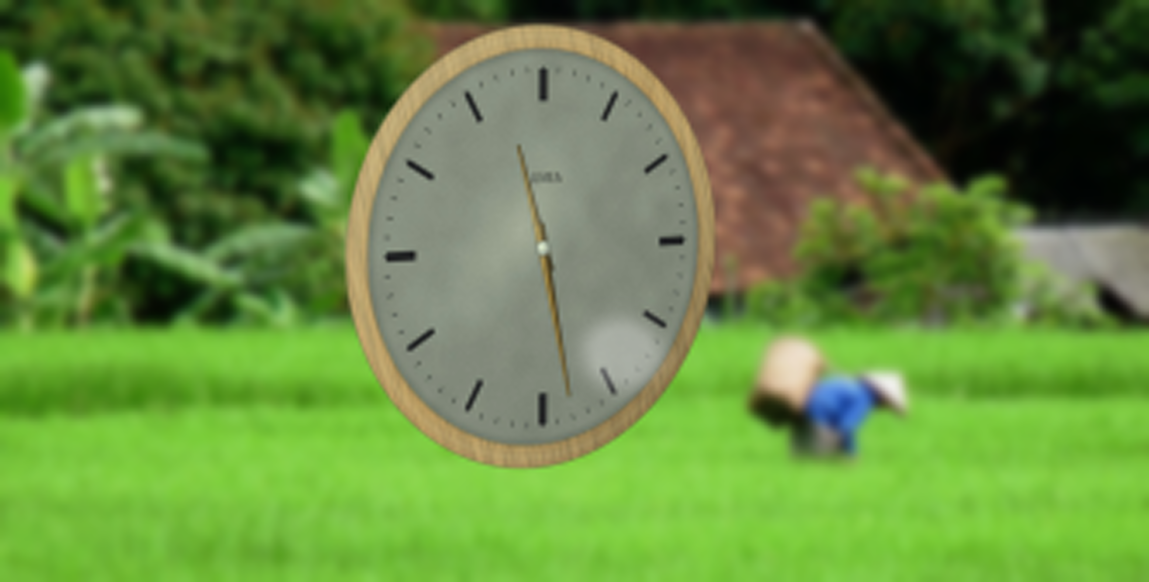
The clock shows 11:28
